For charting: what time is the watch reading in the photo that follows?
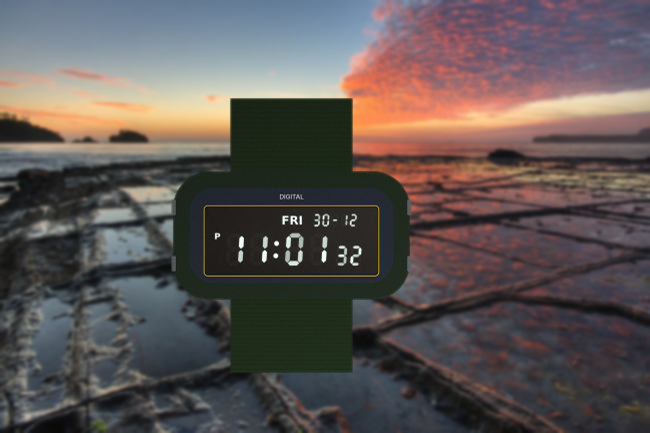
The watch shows 11:01:32
